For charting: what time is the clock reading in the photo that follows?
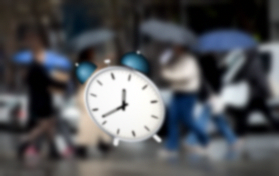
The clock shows 12:42
